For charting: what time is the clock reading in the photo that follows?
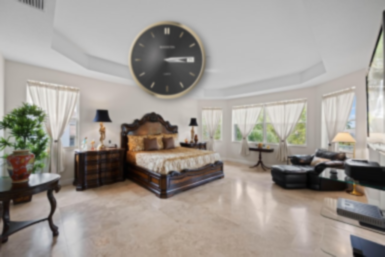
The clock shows 3:14
